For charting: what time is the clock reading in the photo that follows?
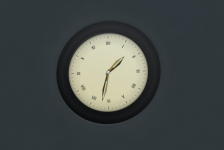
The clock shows 1:32
